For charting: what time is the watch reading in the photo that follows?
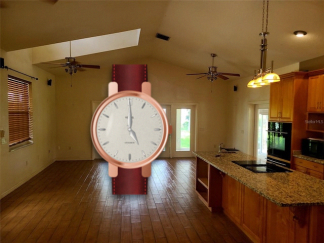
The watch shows 5:00
